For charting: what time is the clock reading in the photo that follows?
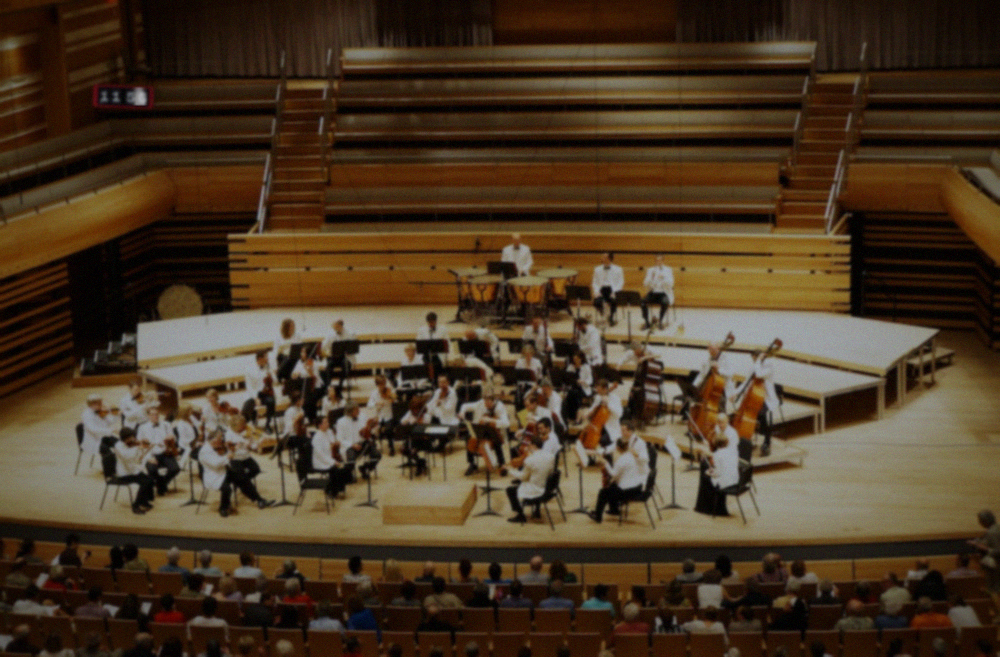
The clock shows 11:56
